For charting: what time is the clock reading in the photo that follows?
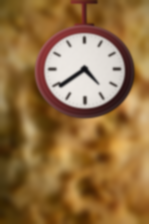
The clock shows 4:39
